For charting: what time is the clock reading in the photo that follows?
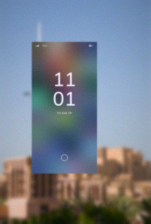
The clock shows 11:01
